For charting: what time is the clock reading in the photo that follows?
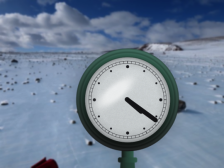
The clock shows 4:21
